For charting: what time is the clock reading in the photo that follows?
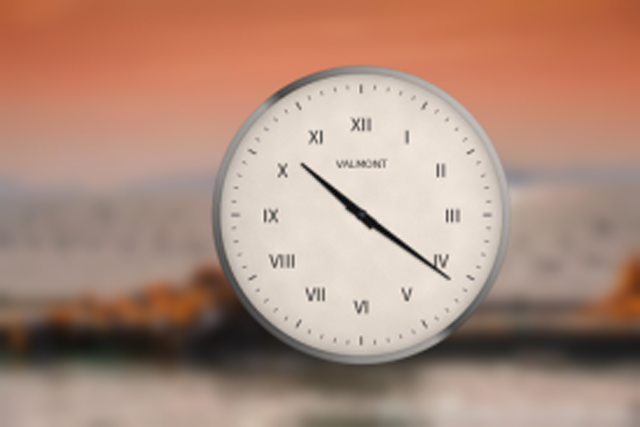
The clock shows 10:21
